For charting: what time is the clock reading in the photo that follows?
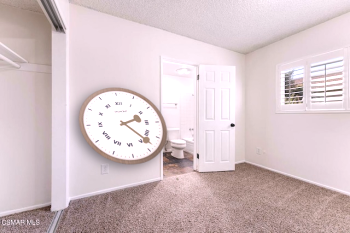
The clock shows 2:23
